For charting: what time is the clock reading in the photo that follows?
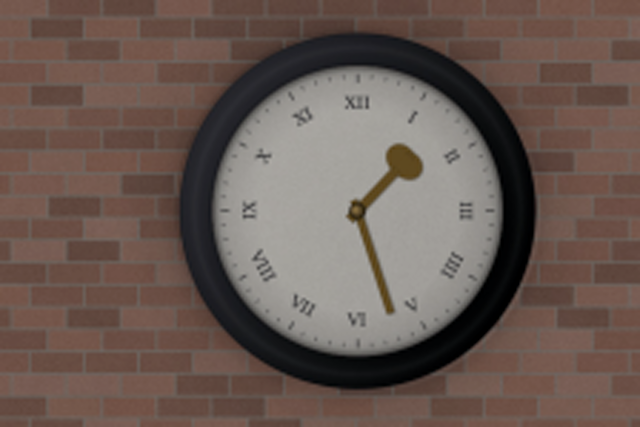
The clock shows 1:27
